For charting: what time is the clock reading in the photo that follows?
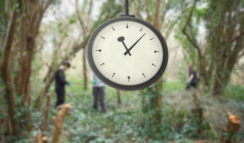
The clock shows 11:07
